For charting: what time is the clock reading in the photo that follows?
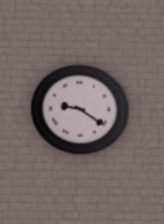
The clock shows 9:21
